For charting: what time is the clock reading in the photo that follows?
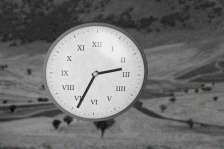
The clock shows 2:34
